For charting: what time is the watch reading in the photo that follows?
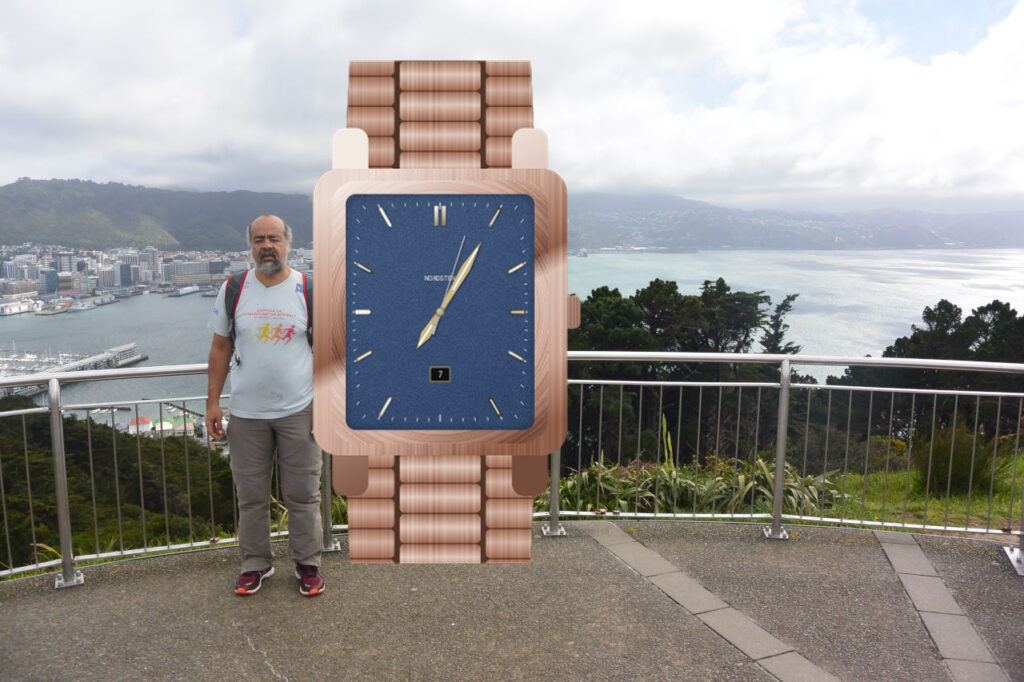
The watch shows 7:05:03
